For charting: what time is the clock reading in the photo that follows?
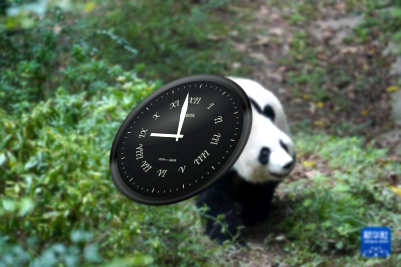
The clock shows 8:58
